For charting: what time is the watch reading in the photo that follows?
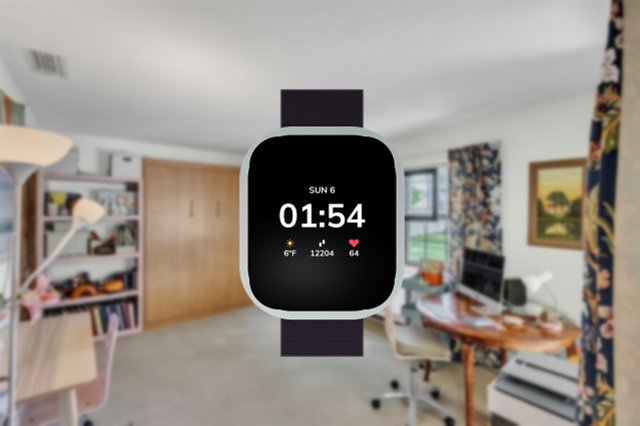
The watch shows 1:54
